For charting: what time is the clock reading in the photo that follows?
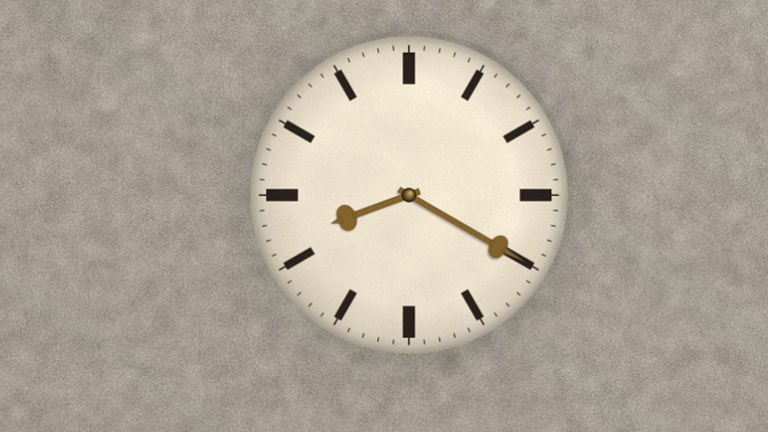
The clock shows 8:20
